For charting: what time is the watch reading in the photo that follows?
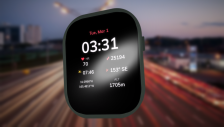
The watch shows 3:31
